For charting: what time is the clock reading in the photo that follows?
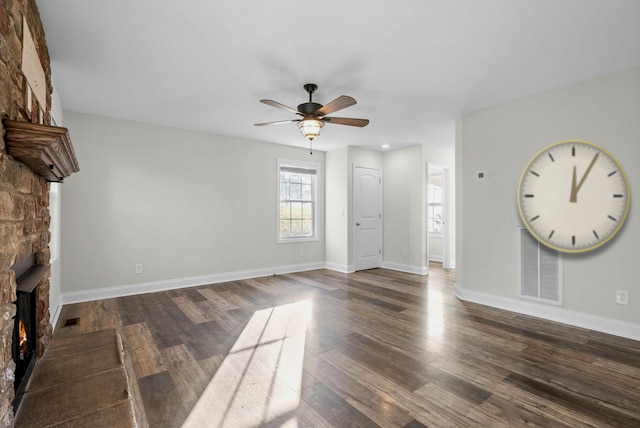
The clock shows 12:05
